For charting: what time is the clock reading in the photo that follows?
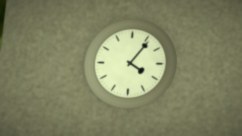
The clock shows 4:06
